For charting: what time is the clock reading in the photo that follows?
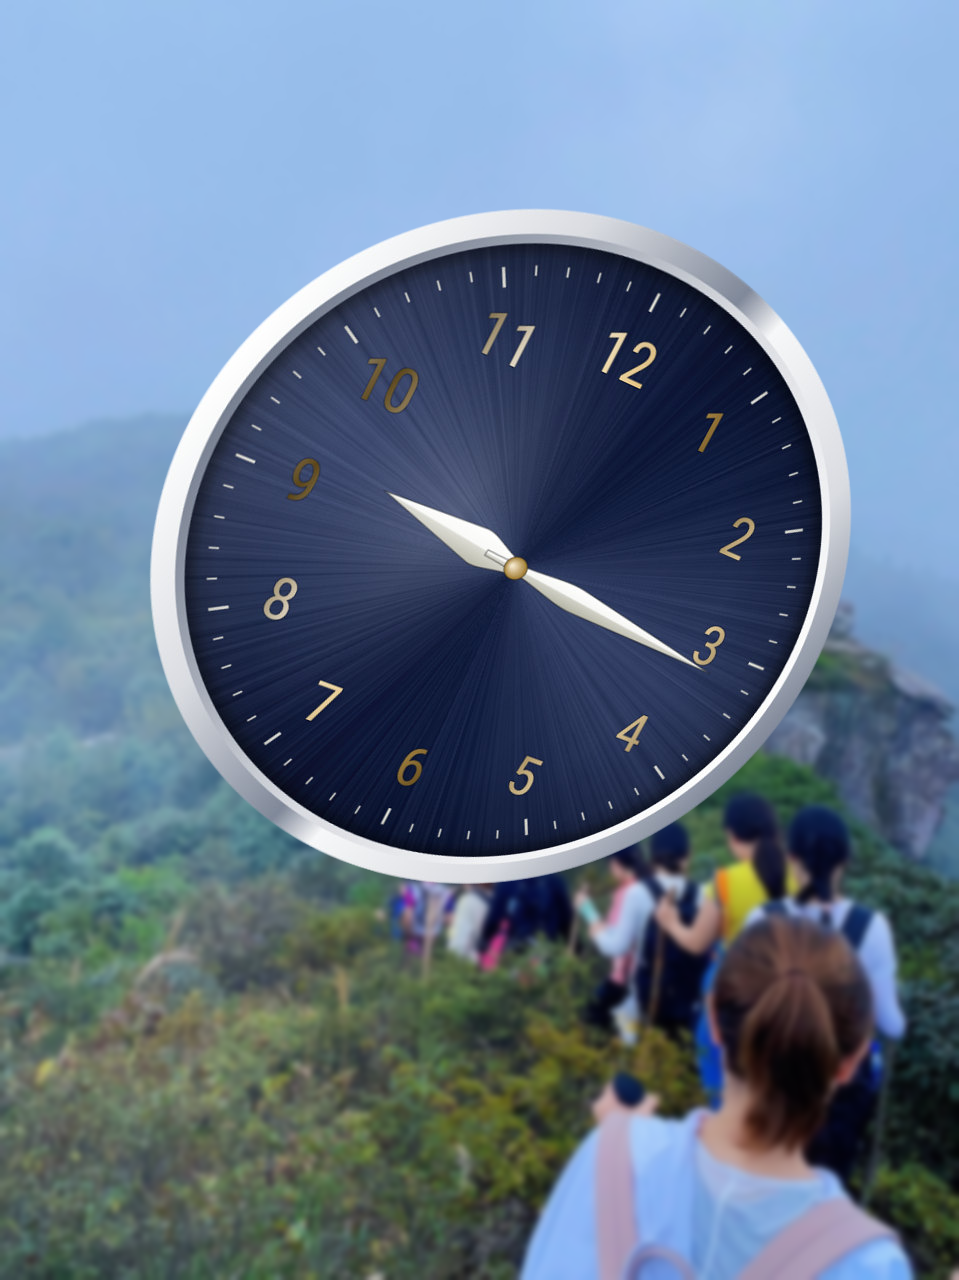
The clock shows 9:16
